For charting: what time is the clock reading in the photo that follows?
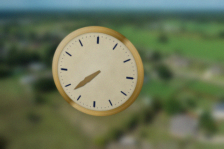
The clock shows 7:38
